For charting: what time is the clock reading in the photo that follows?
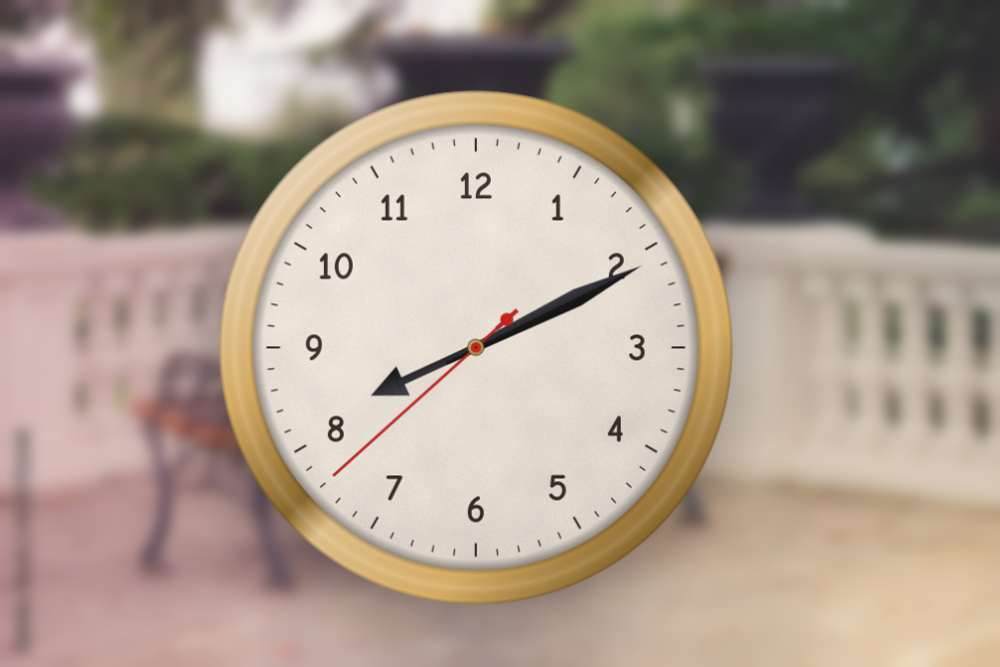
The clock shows 8:10:38
